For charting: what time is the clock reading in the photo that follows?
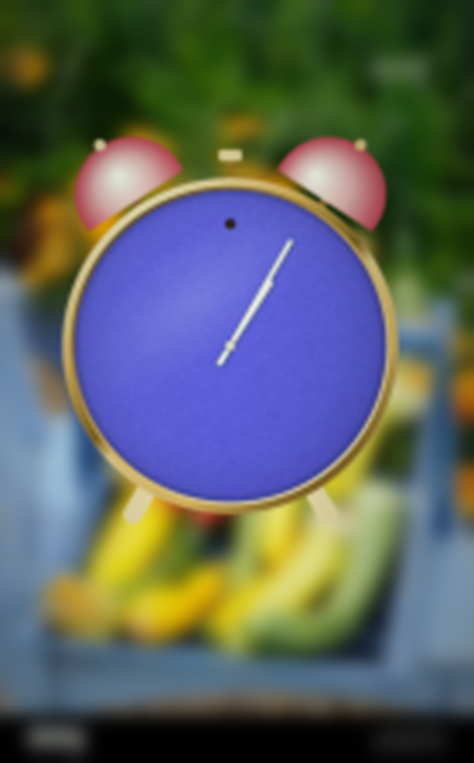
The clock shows 1:05
